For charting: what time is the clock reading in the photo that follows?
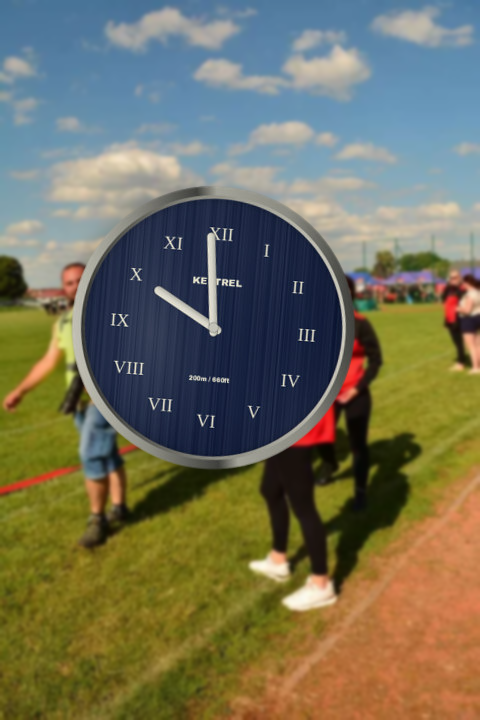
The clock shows 9:59
